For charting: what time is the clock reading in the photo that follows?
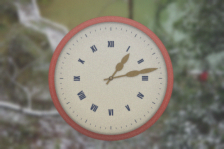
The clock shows 1:13
